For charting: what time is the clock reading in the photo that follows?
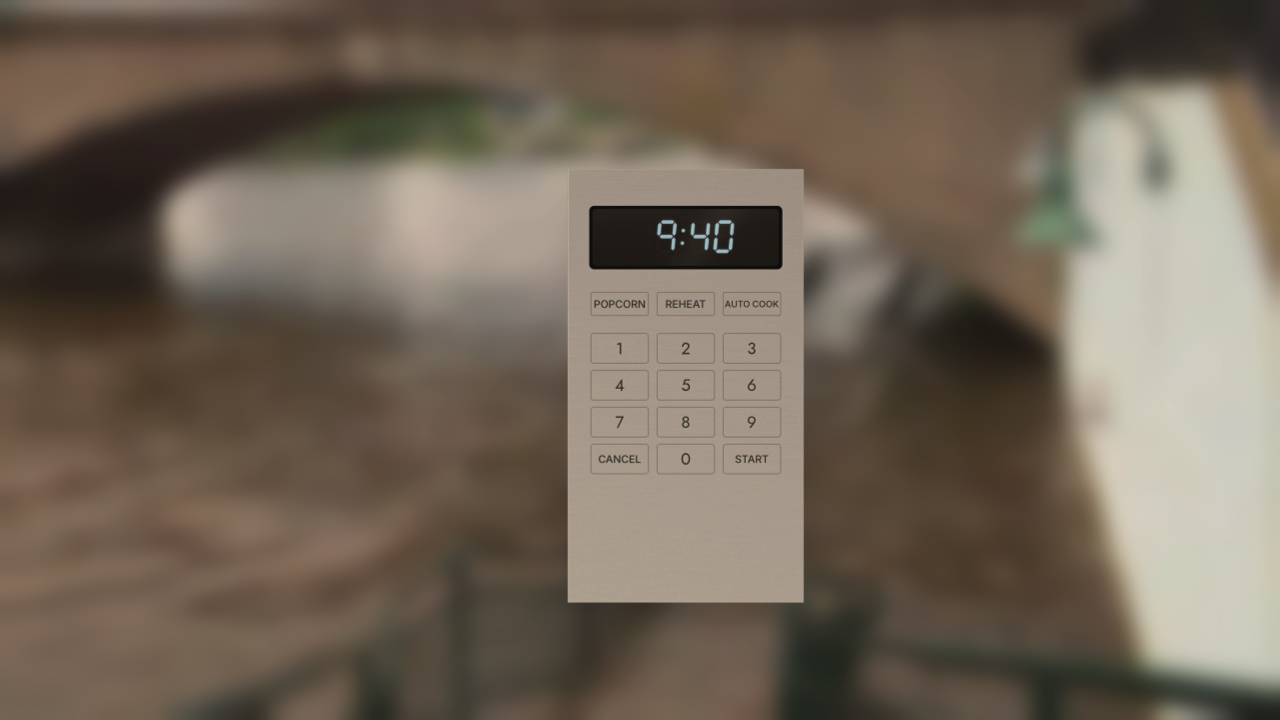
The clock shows 9:40
